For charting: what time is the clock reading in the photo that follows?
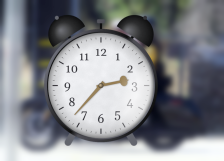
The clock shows 2:37
